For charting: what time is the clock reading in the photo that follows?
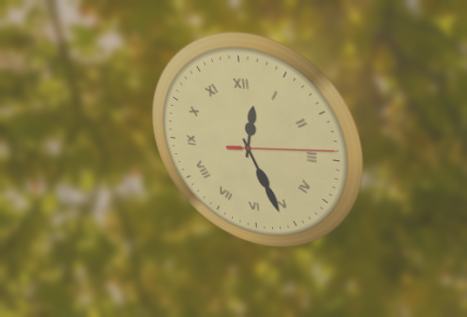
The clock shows 12:26:14
